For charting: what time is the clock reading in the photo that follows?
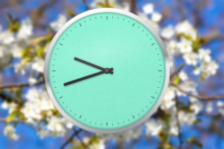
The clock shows 9:42
